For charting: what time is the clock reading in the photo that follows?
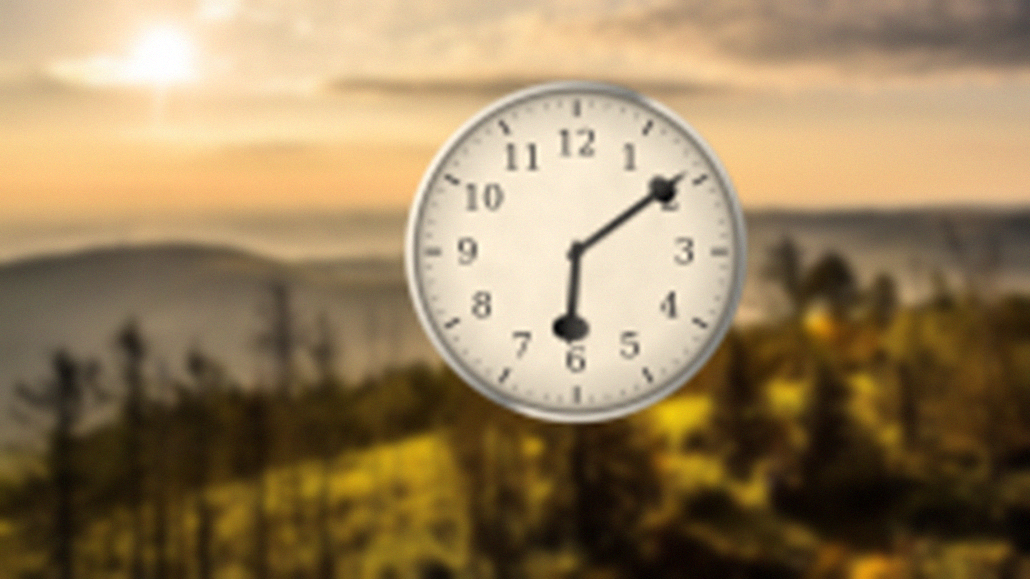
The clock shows 6:09
